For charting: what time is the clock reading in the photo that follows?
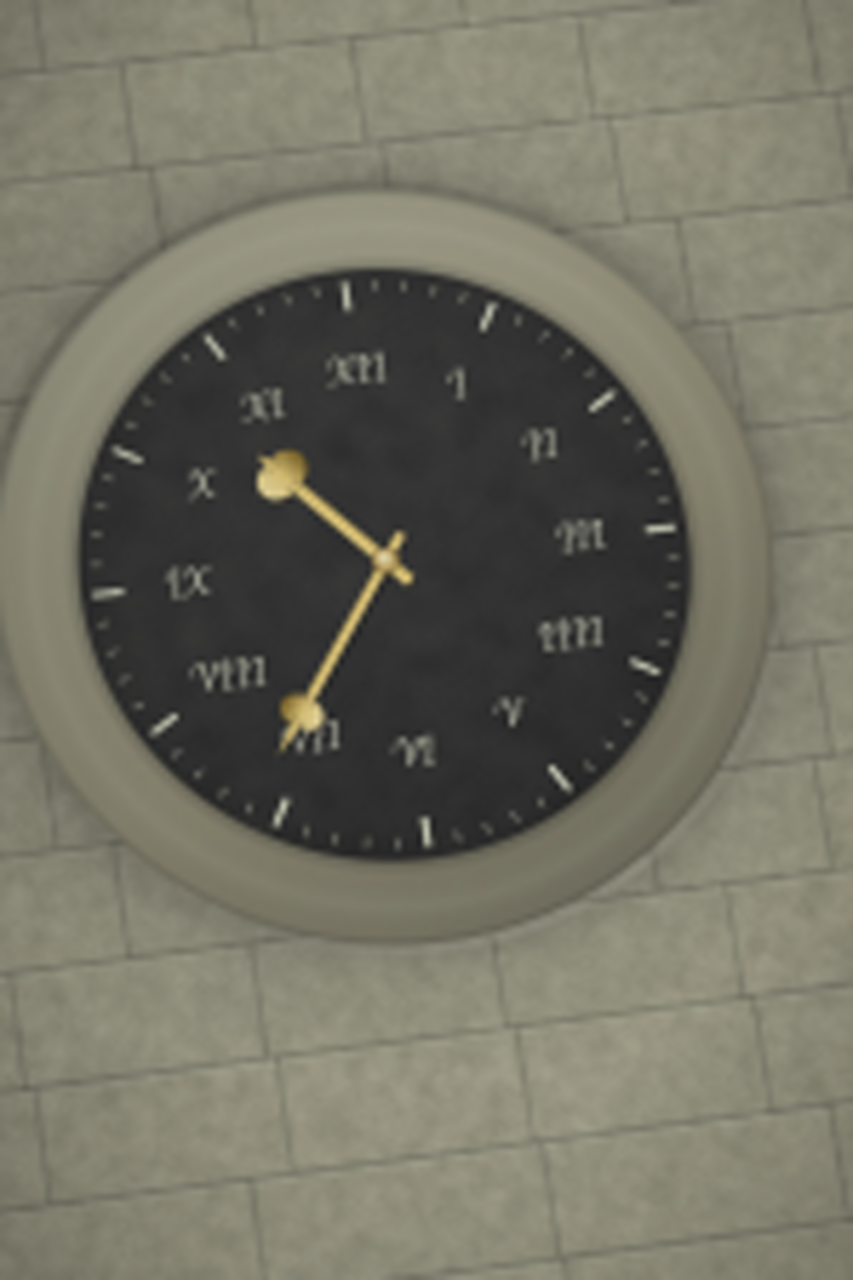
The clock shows 10:36
